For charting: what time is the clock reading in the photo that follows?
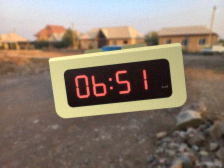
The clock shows 6:51
